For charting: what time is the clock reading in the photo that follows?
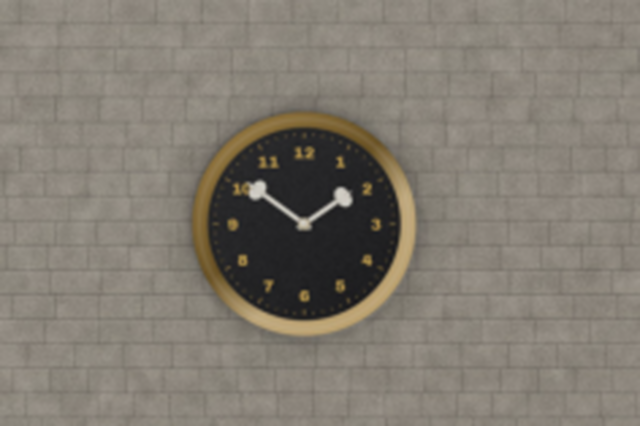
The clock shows 1:51
